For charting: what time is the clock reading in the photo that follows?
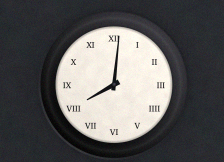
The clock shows 8:01
